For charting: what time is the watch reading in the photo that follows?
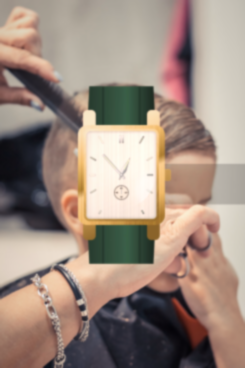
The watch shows 12:53
